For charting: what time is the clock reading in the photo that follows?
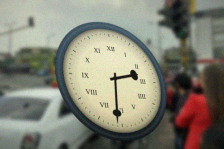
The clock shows 2:31
